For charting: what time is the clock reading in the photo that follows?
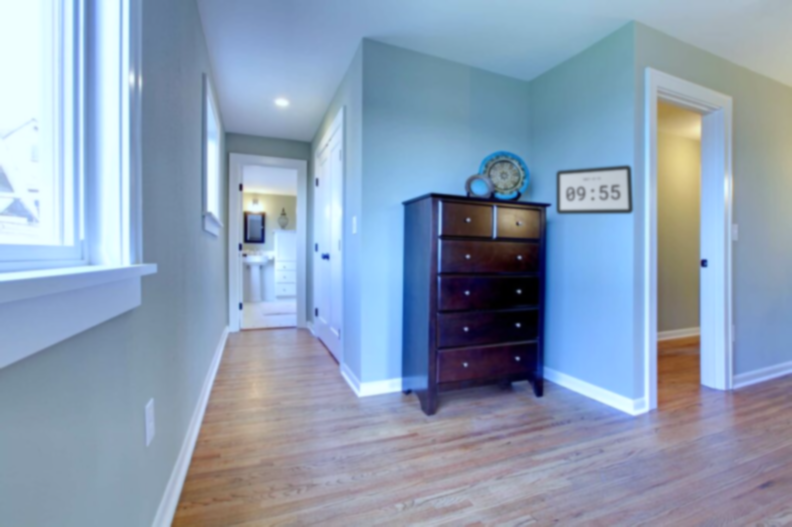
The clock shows 9:55
